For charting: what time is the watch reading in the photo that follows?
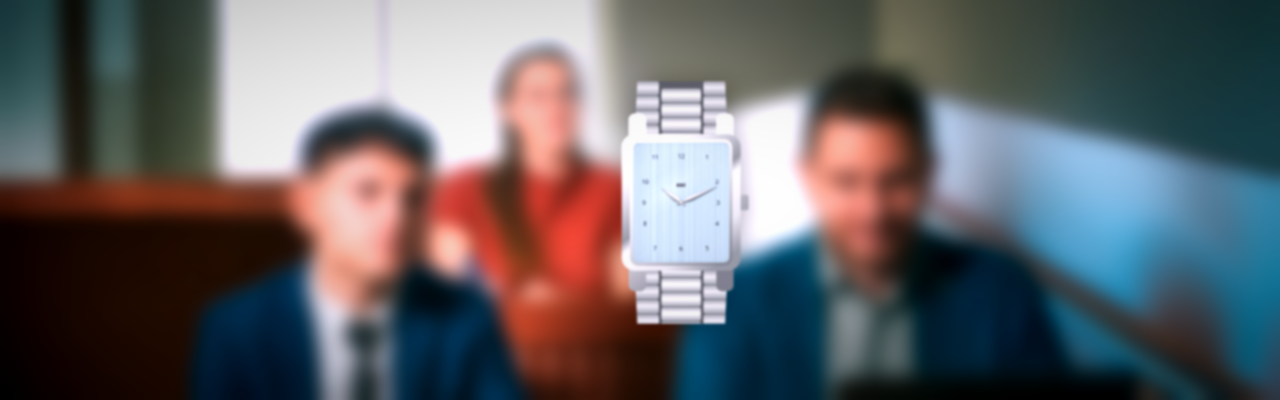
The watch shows 10:11
